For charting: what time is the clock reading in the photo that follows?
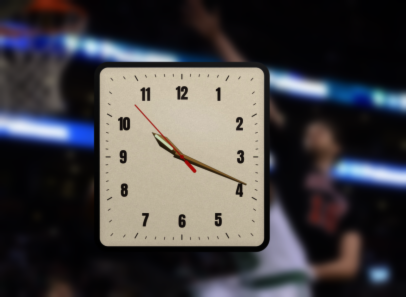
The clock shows 10:18:53
